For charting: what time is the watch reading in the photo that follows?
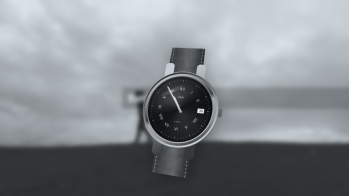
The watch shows 10:54
